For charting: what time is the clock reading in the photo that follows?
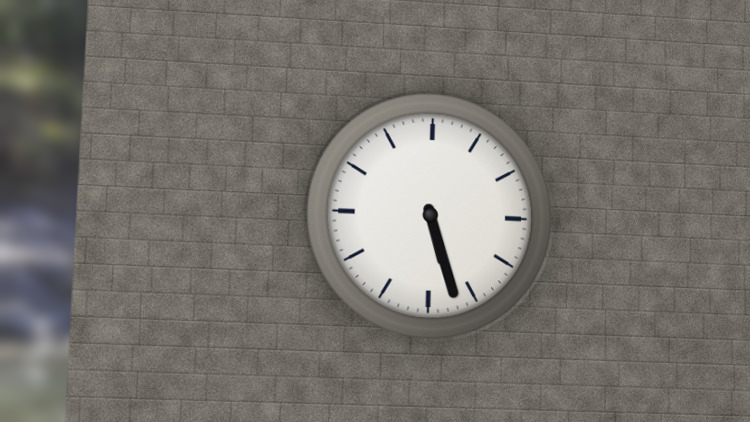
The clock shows 5:27
